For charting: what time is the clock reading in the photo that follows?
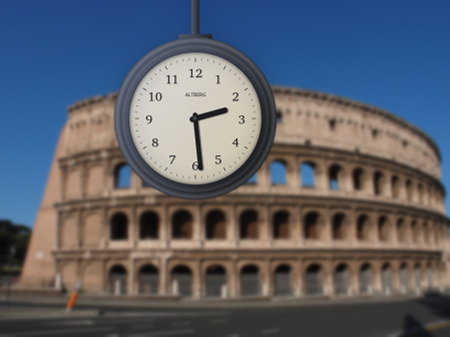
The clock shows 2:29
